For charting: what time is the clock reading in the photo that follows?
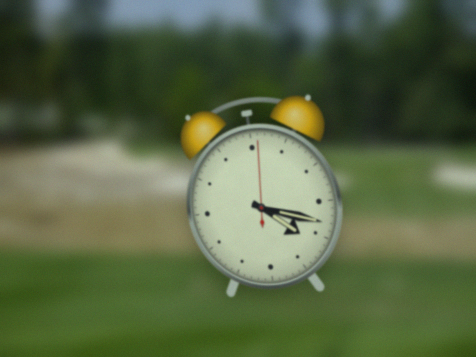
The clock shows 4:18:01
